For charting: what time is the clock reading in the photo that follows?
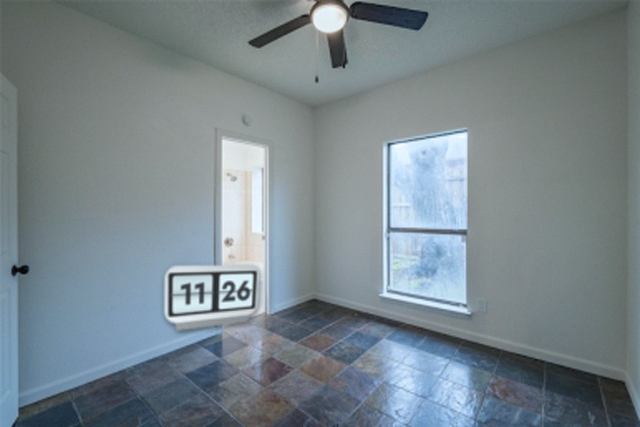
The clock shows 11:26
